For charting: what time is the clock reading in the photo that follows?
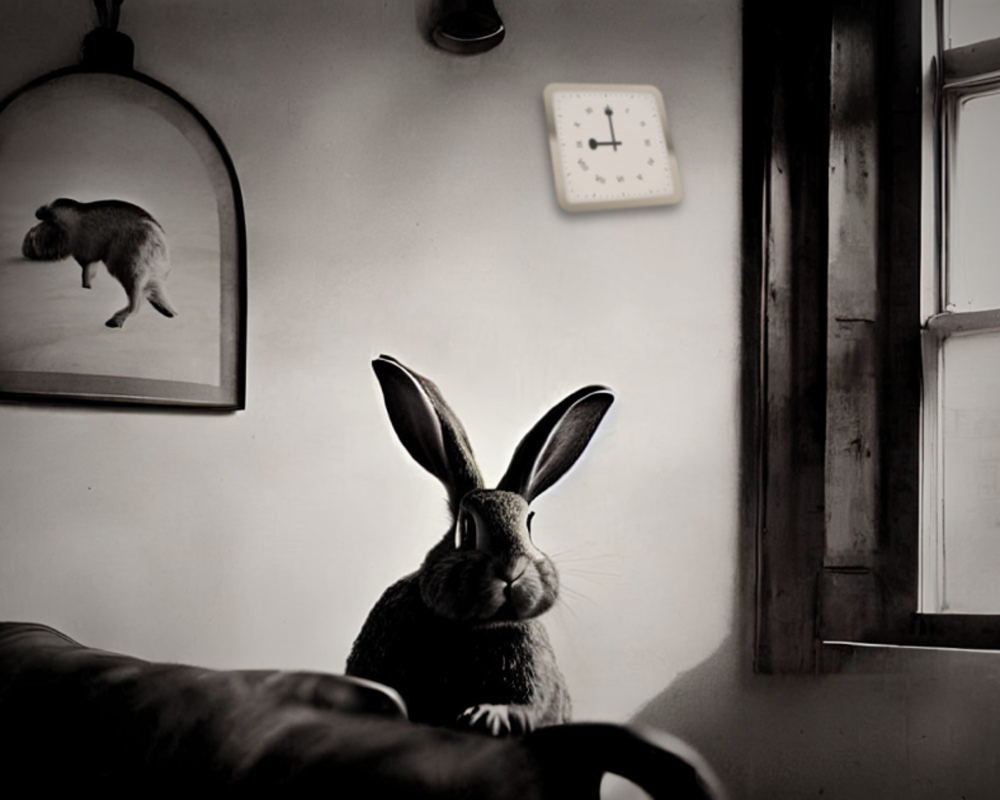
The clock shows 9:00
